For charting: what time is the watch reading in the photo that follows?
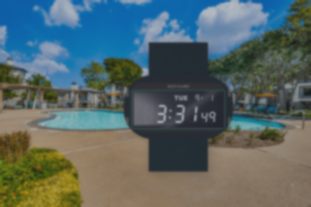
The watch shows 3:31:49
